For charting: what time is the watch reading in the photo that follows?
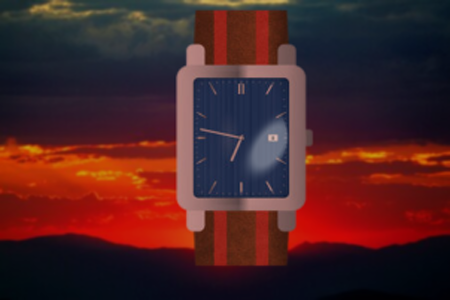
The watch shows 6:47
